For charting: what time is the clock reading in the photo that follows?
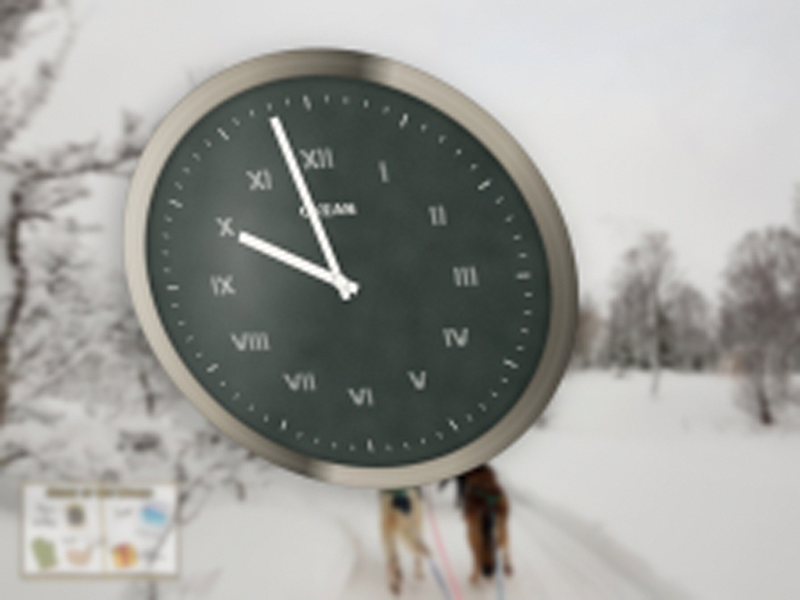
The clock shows 9:58
